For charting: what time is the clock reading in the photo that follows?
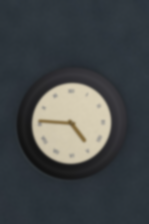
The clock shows 4:46
